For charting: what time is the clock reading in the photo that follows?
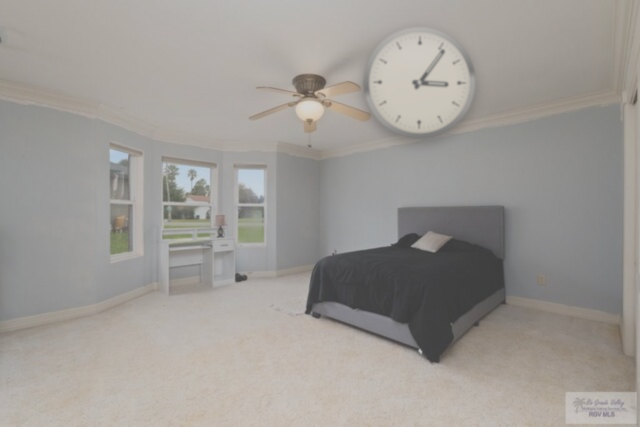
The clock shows 3:06
